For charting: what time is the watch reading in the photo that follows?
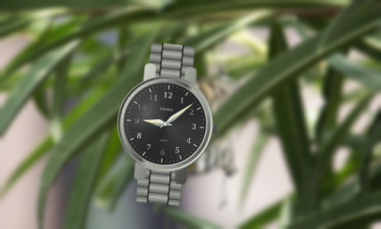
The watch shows 9:08
